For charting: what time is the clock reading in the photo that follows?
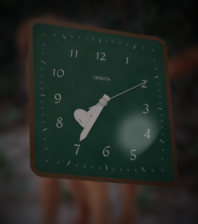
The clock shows 7:35:10
